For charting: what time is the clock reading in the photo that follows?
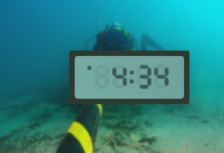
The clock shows 4:34
